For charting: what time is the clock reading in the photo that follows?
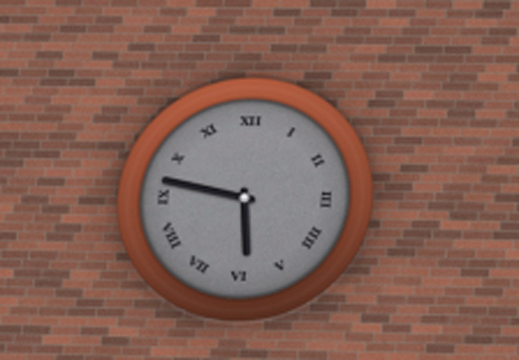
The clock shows 5:47
